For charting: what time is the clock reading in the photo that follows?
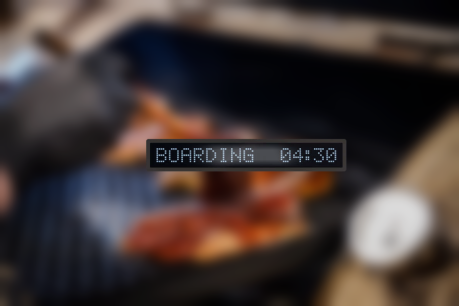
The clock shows 4:30
